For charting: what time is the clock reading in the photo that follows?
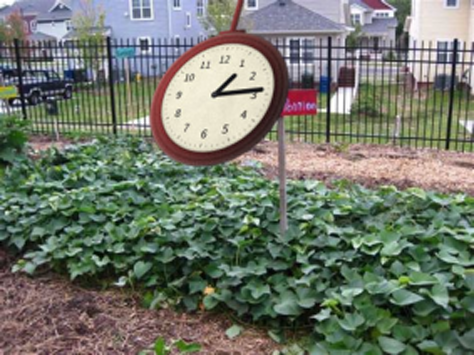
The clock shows 1:14
